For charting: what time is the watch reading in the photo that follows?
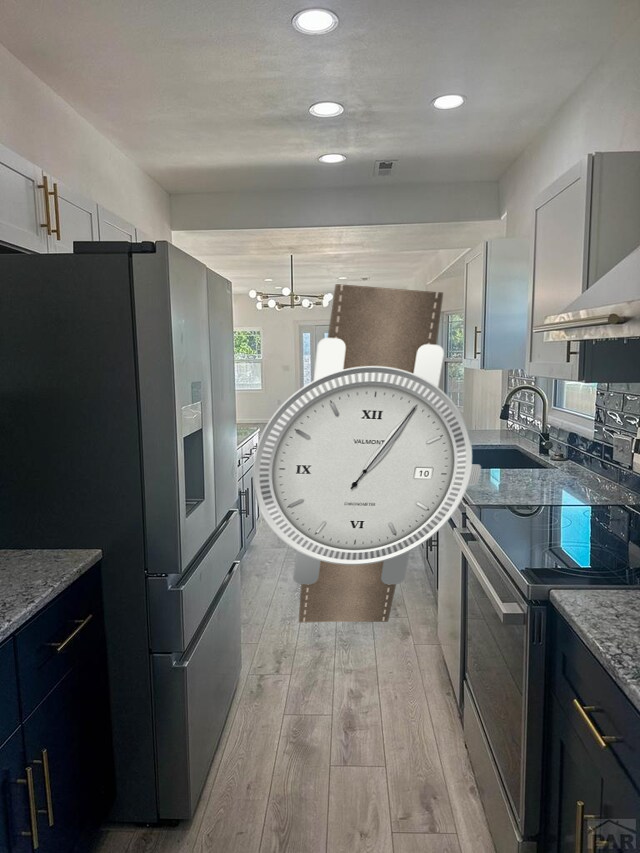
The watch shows 1:05:05
